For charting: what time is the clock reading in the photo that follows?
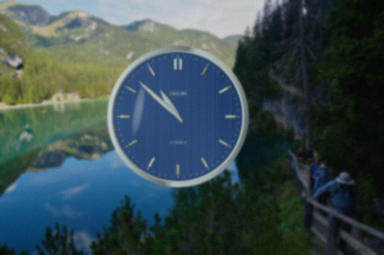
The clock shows 10:52
